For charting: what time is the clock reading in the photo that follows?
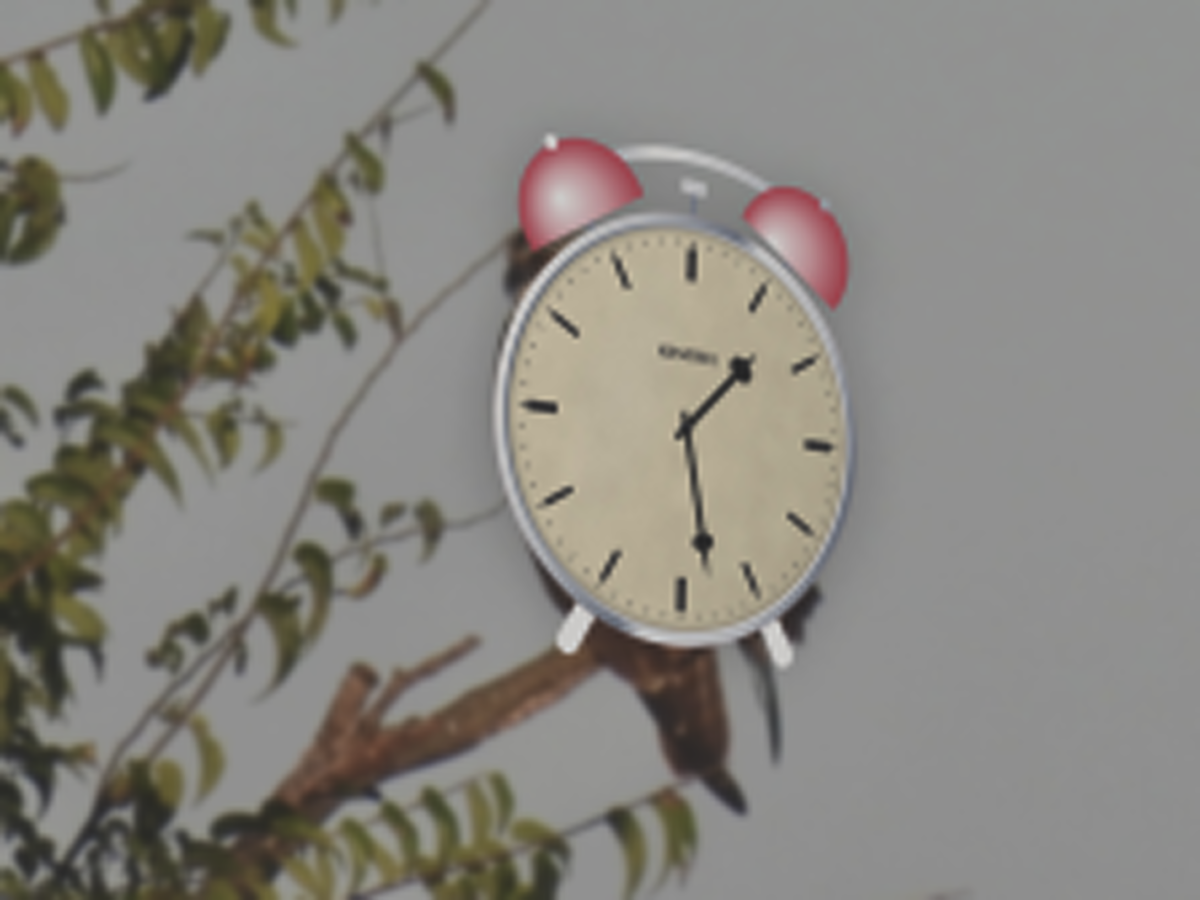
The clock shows 1:28
